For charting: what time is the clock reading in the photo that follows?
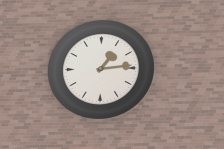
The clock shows 1:14
